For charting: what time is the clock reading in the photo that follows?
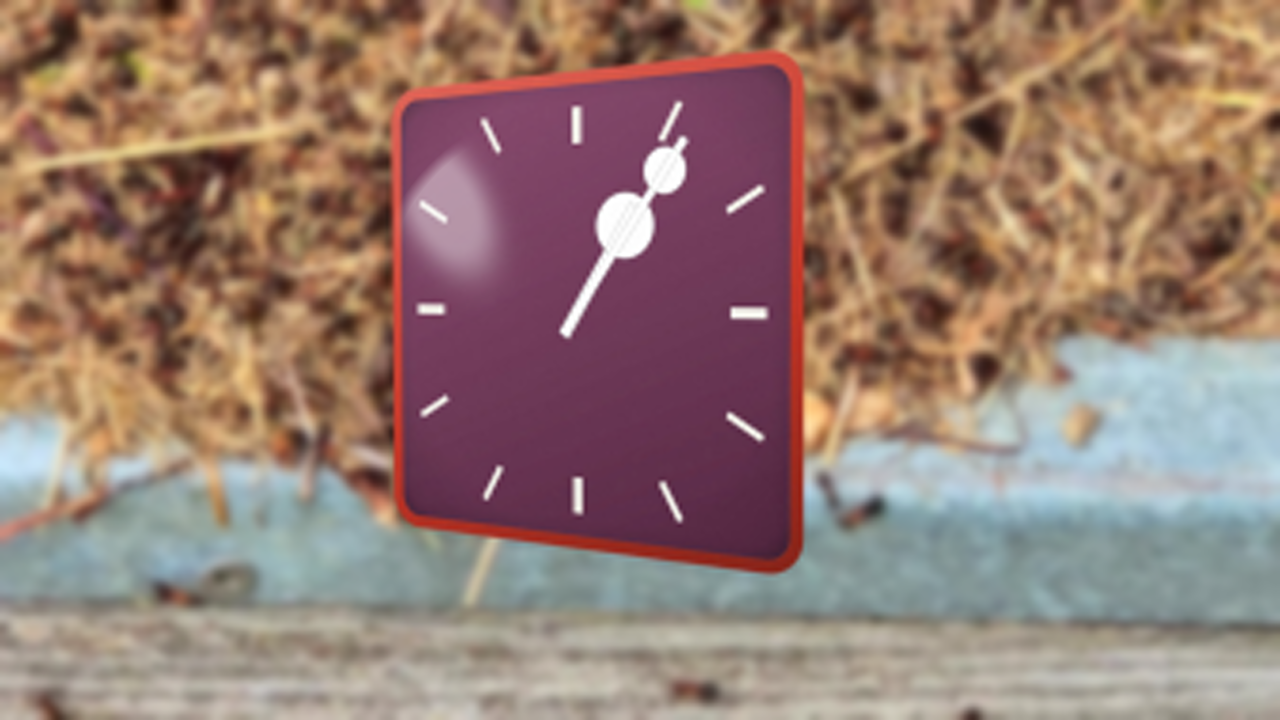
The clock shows 1:06
